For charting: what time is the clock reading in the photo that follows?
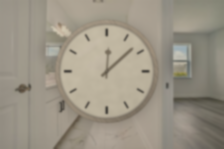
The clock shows 12:08
